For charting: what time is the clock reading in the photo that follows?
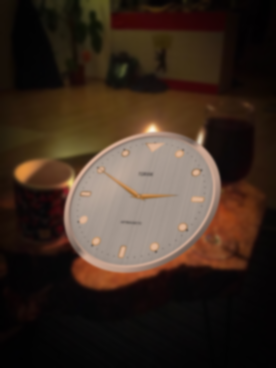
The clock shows 2:50
